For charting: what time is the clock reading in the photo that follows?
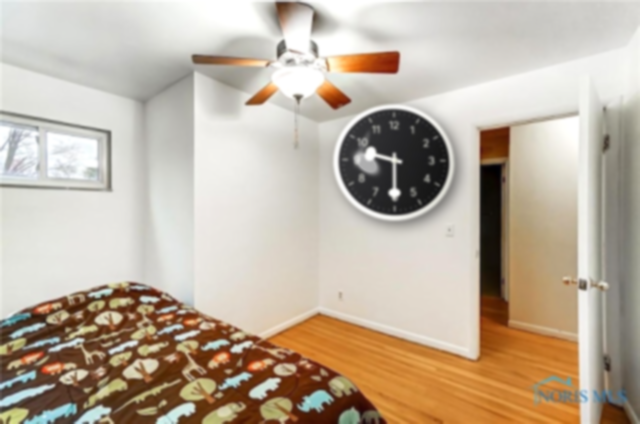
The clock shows 9:30
